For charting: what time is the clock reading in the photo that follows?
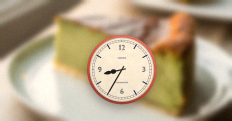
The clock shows 8:35
